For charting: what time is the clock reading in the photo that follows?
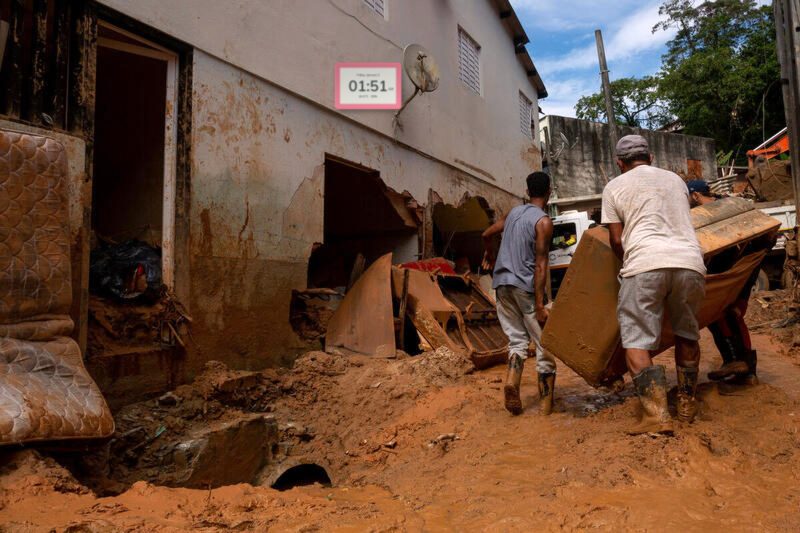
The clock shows 1:51
